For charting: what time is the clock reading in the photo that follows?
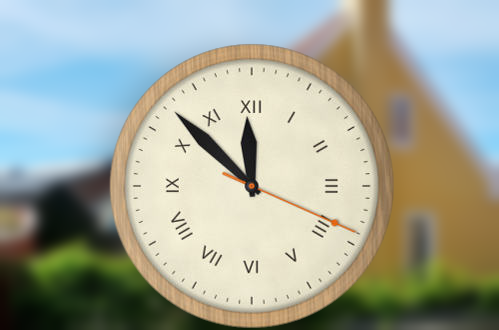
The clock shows 11:52:19
